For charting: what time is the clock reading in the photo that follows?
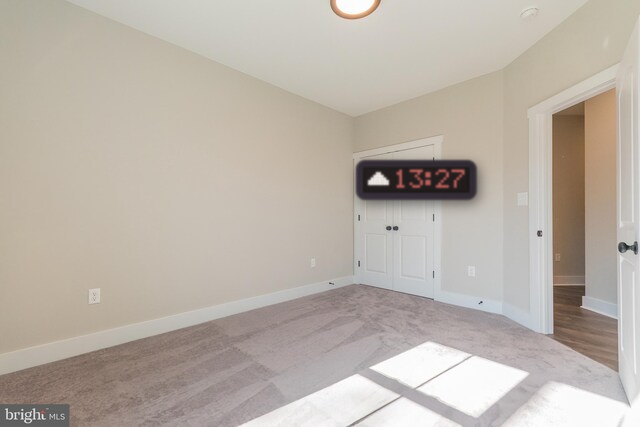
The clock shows 13:27
